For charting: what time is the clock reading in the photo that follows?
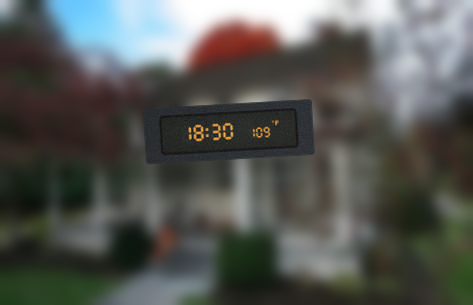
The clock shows 18:30
